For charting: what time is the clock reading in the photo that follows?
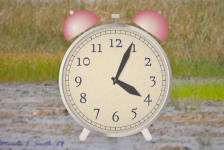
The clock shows 4:04
